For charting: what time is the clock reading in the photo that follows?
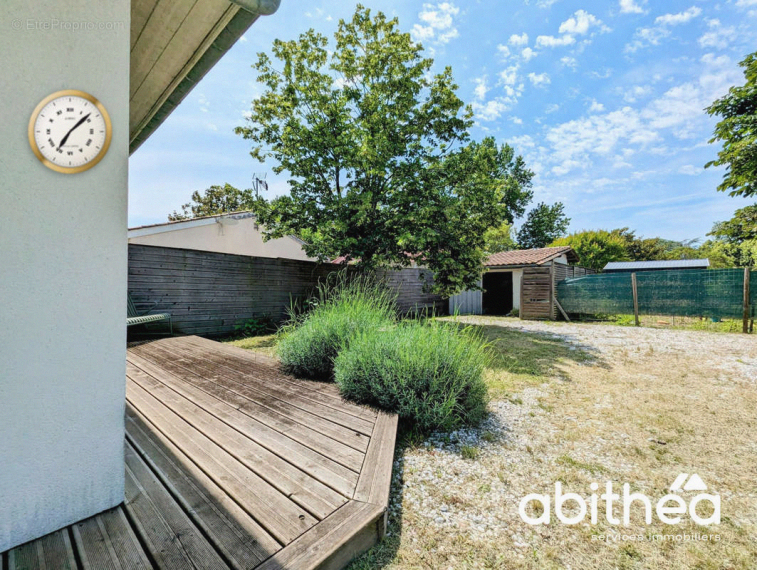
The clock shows 7:08
